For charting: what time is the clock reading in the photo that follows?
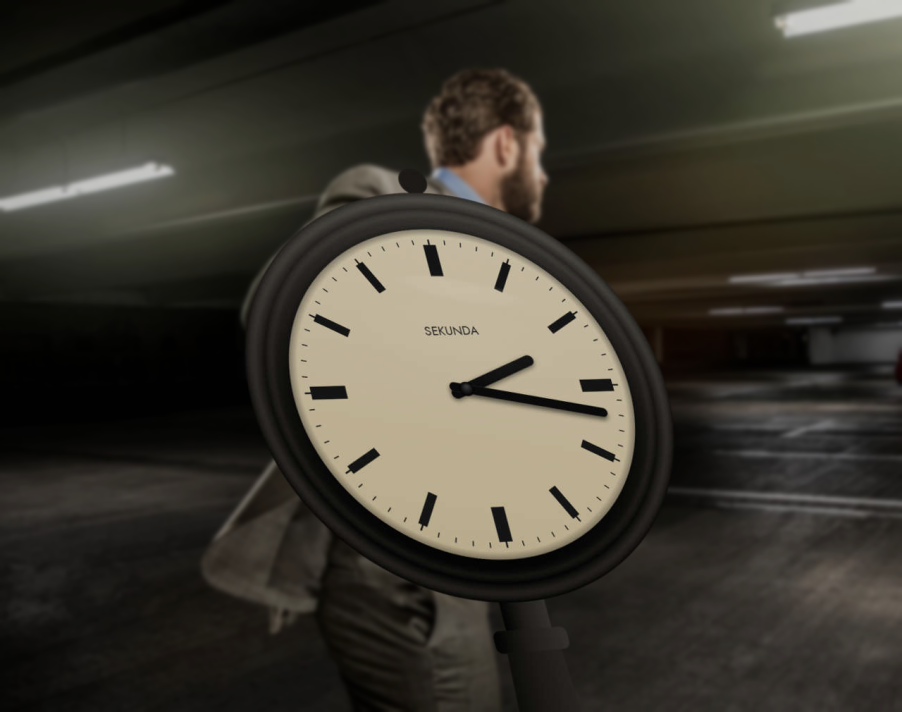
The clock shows 2:17
